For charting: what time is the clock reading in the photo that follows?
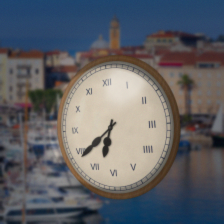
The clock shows 6:39
